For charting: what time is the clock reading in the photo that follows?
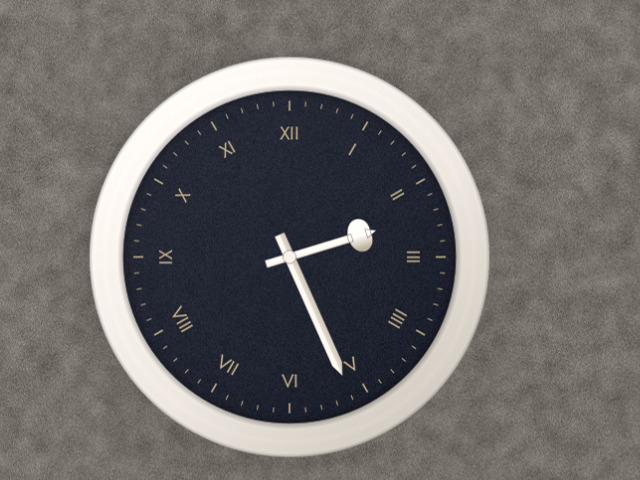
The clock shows 2:26
